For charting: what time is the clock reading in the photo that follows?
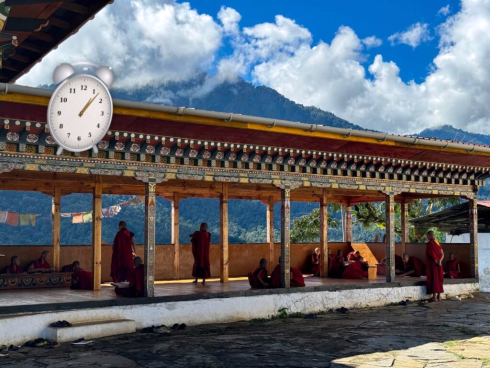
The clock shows 1:07
